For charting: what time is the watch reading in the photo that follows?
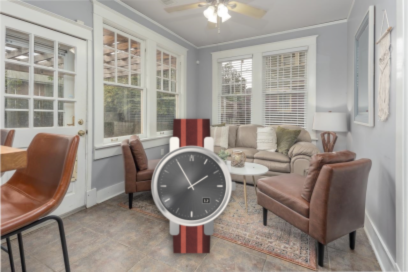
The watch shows 1:55
